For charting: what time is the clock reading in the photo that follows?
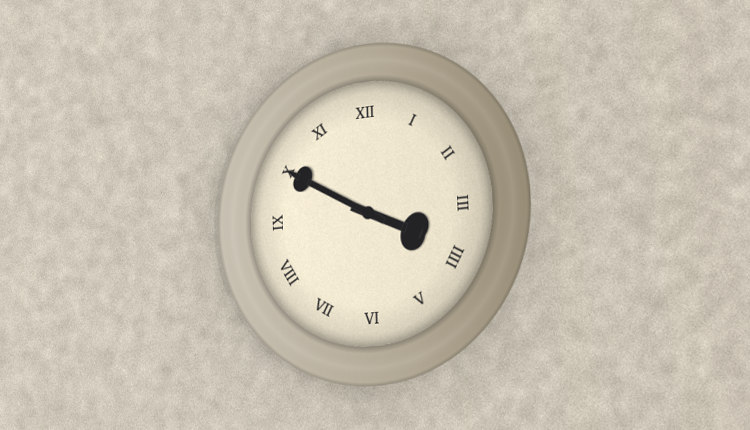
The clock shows 3:50
